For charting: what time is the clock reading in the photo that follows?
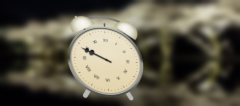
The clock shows 9:49
